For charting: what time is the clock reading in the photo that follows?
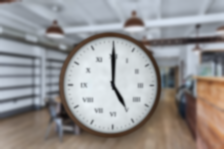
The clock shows 5:00
